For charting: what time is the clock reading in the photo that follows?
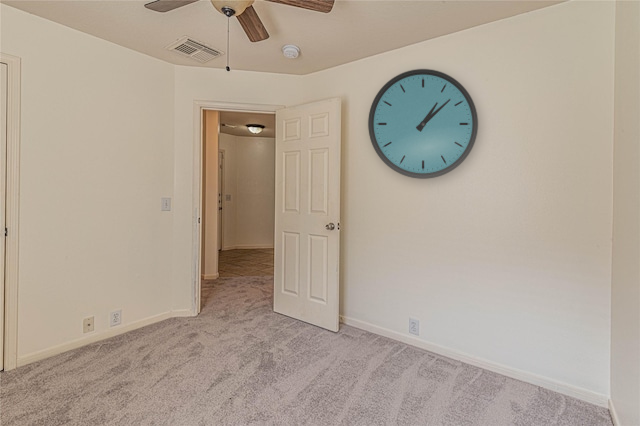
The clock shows 1:08
